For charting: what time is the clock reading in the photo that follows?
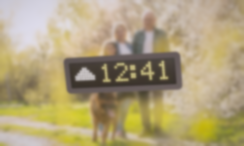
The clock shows 12:41
